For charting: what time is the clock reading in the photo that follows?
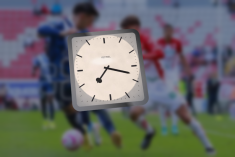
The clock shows 7:18
